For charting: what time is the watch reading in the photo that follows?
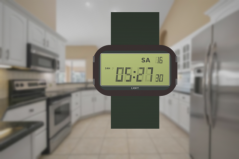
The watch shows 5:27:30
